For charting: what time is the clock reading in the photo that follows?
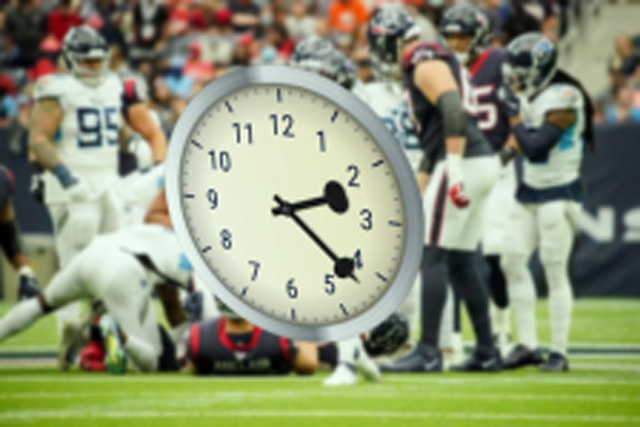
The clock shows 2:22
